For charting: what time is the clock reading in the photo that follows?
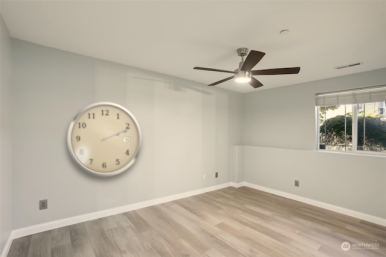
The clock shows 2:11
